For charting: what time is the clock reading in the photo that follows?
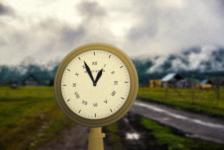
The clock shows 12:56
